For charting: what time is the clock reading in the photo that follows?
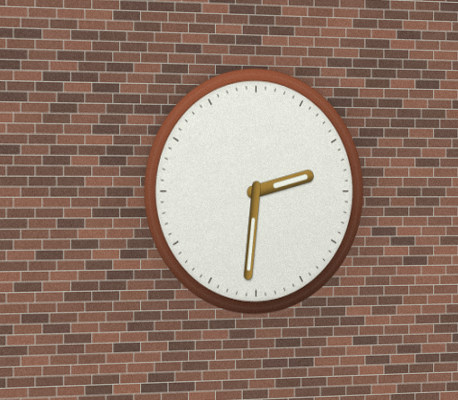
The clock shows 2:31
